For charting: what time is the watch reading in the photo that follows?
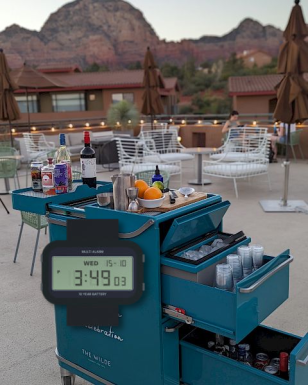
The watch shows 3:49:03
